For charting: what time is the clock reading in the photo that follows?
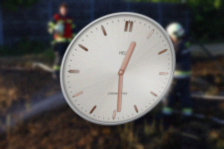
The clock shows 12:29
